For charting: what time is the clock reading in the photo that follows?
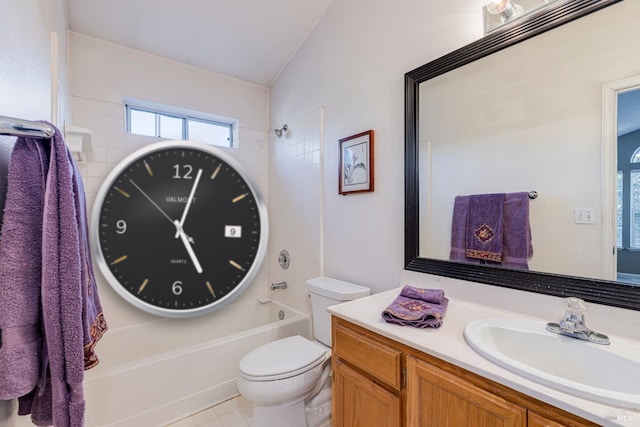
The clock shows 5:02:52
